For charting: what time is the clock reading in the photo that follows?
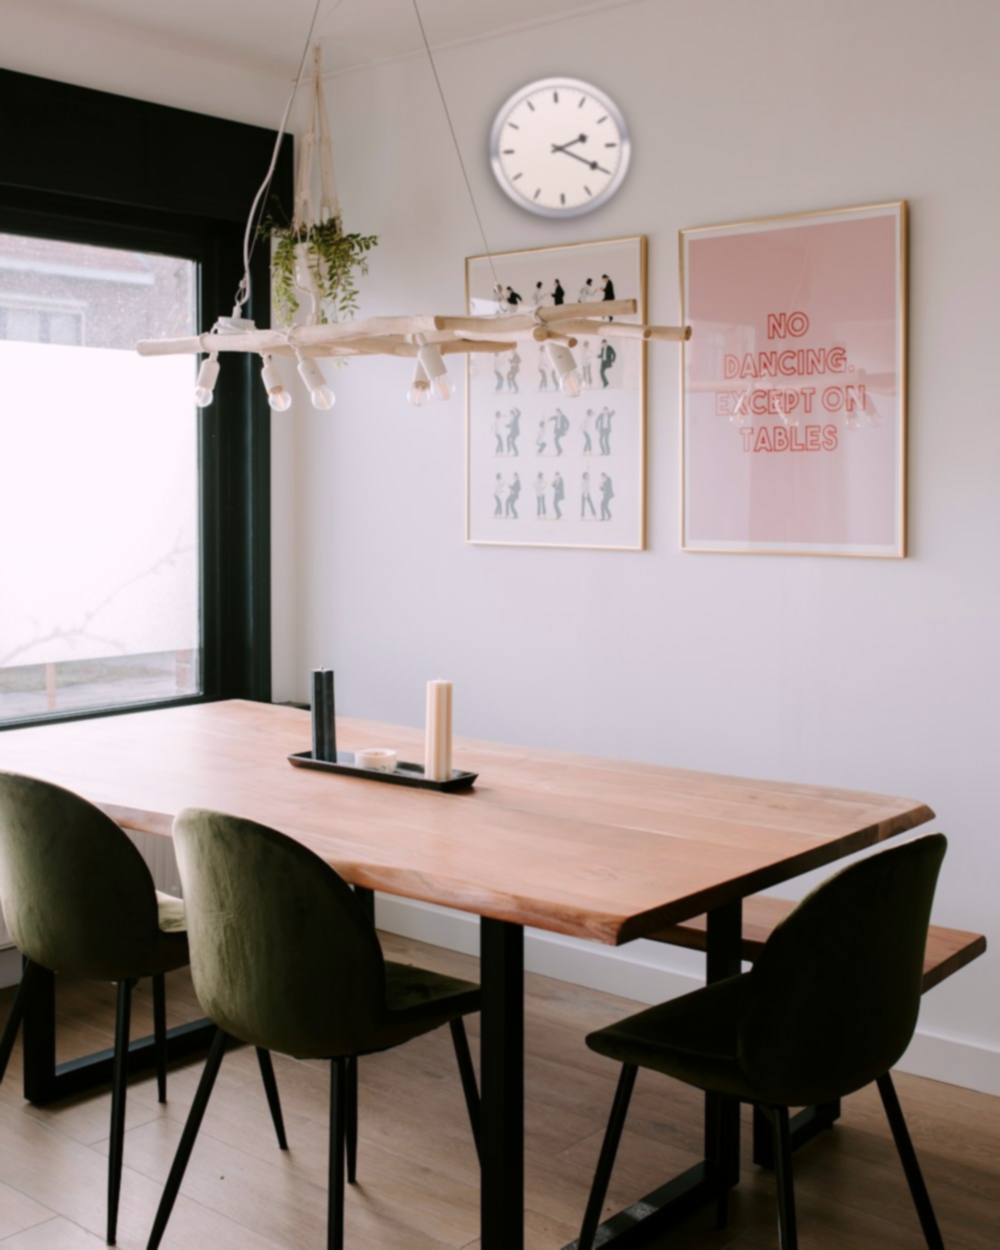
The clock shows 2:20
